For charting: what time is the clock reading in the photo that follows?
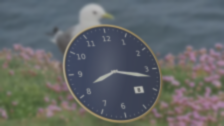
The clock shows 8:17
